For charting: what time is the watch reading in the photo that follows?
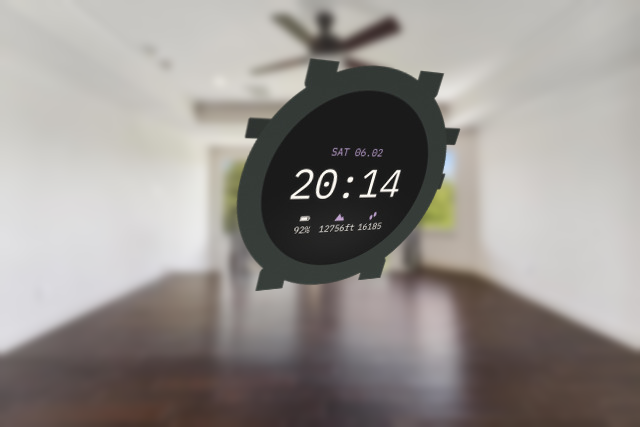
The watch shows 20:14
